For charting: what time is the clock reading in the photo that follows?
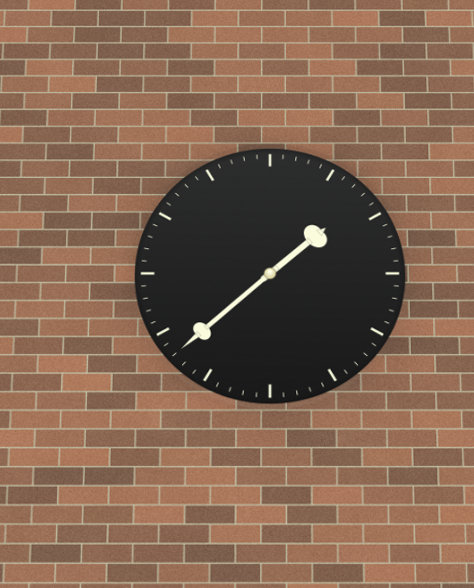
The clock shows 1:38
